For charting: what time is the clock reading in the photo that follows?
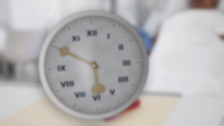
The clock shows 5:50
